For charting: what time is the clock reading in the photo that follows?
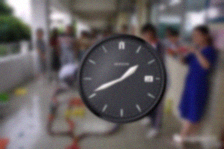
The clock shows 1:41
